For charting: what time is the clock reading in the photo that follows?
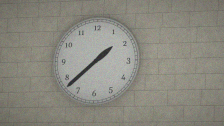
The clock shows 1:38
